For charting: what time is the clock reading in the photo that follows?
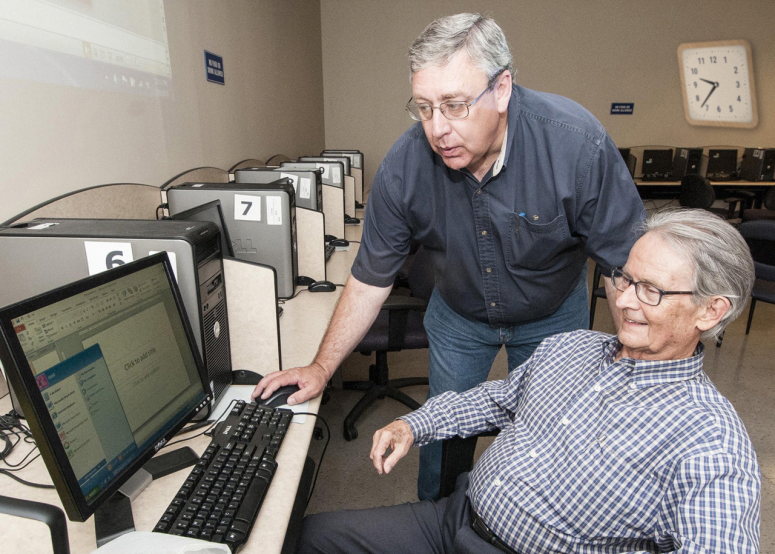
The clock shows 9:37
